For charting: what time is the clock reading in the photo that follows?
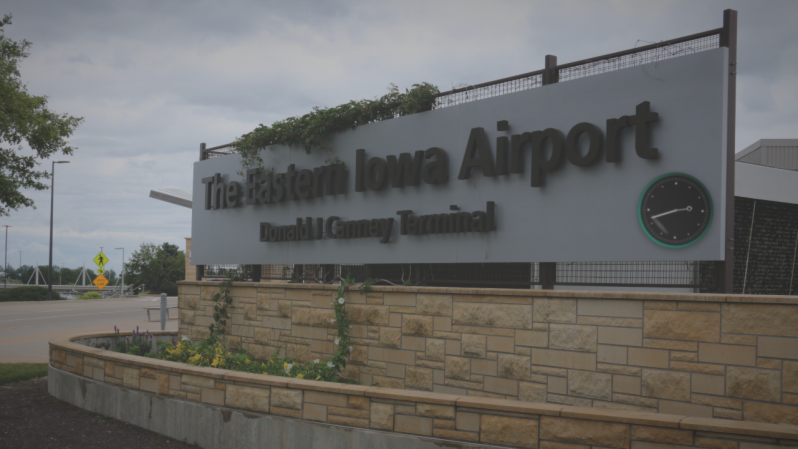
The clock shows 2:42
